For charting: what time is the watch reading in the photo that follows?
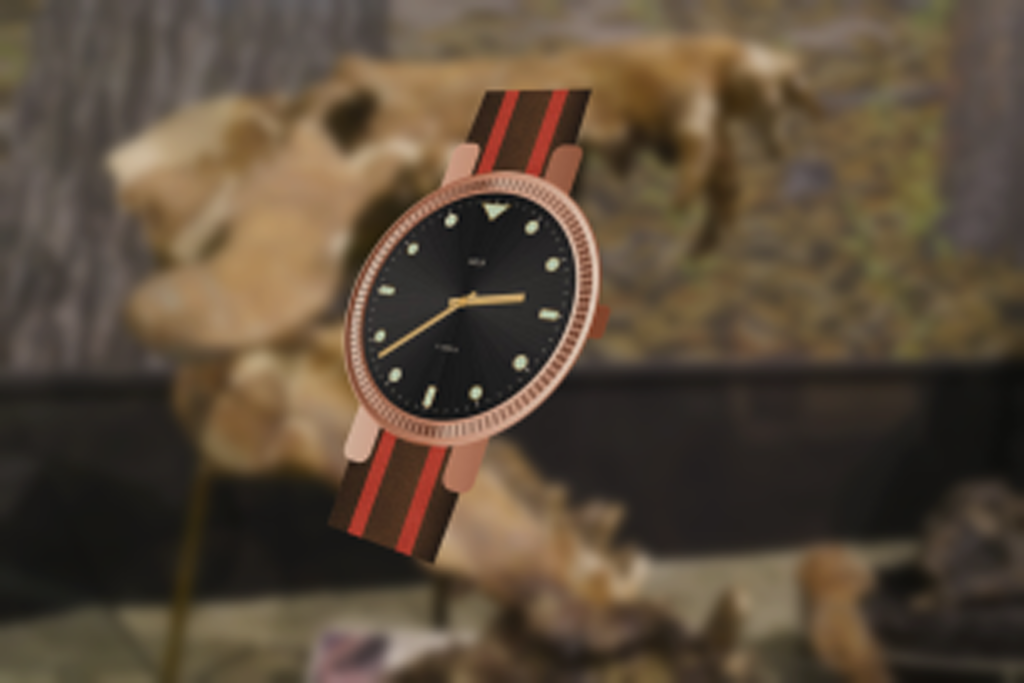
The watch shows 2:38
